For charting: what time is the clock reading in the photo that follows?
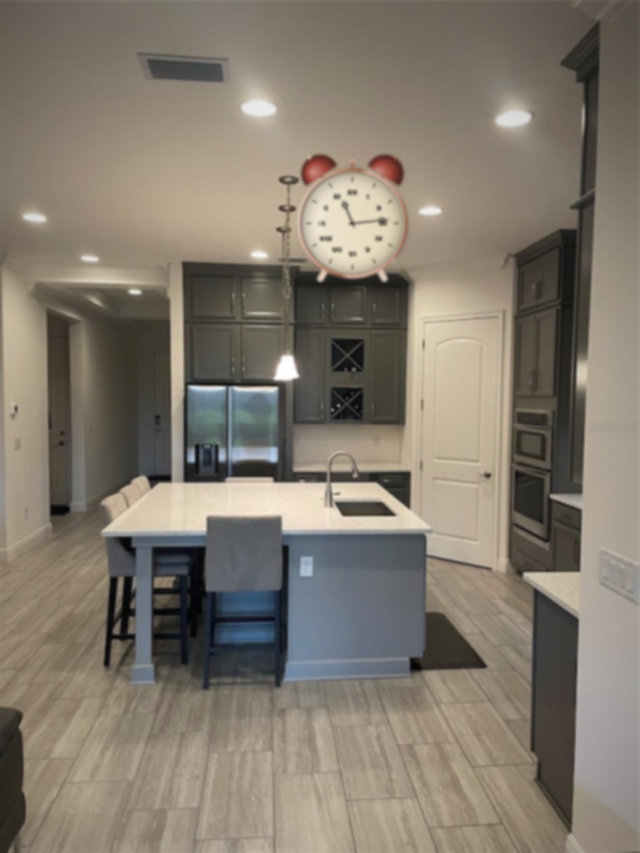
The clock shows 11:14
